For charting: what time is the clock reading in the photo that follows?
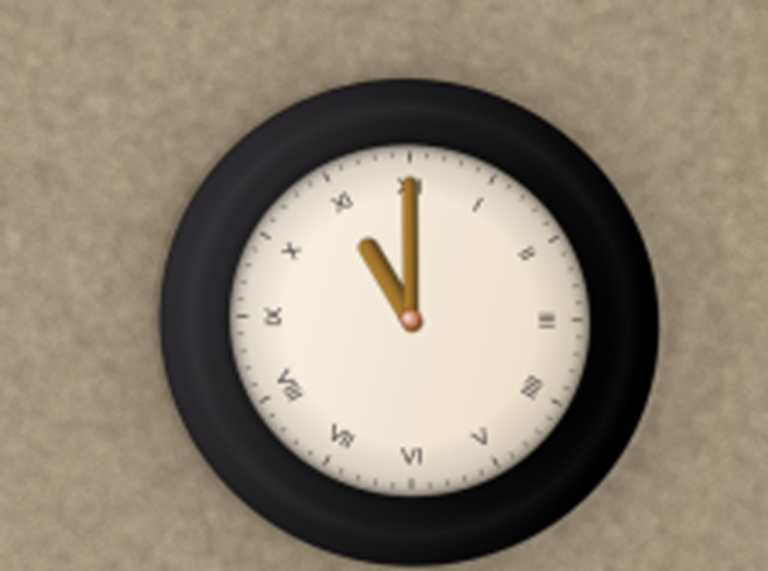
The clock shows 11:00
